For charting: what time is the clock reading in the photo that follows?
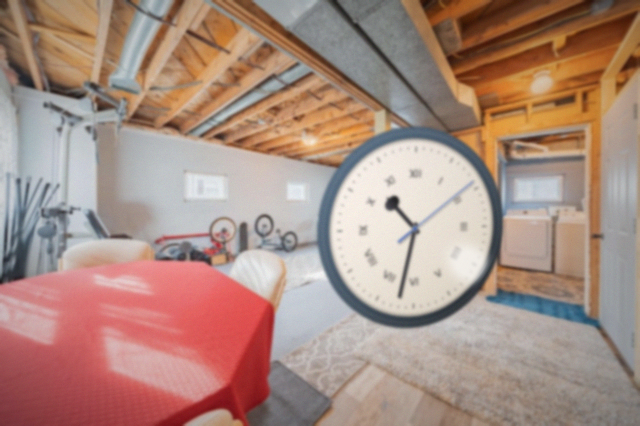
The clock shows 10:32:09
